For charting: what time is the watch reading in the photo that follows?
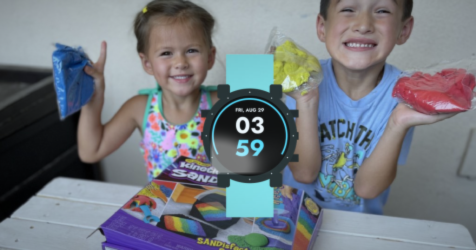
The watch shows 3:59
